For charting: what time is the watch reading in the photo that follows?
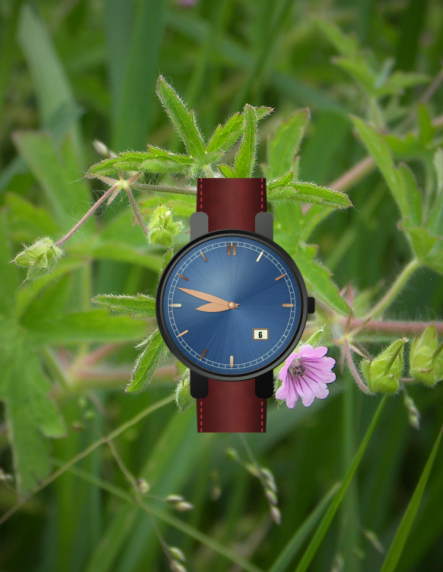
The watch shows 8:48
